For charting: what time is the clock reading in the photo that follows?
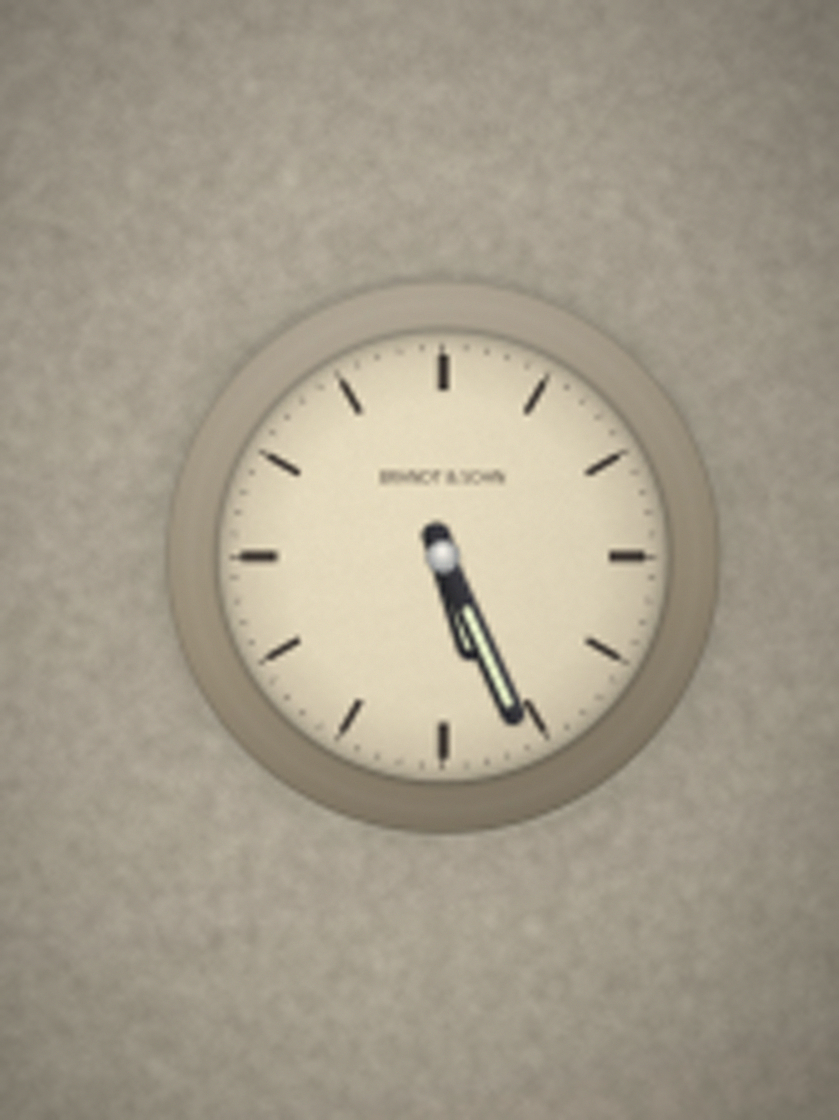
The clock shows 5:26
